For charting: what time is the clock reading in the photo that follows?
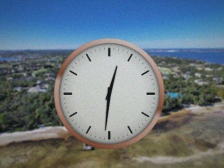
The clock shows 12:31
